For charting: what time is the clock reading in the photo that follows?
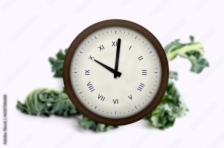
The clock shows 10:01
